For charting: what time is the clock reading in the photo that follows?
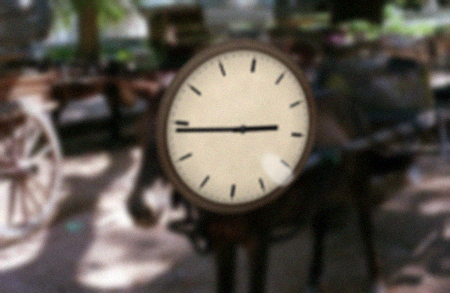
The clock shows 2:44
